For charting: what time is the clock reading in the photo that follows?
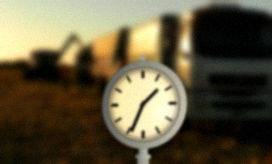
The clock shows 1:34
